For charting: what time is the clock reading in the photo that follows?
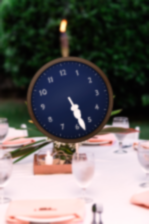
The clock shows 5:28
